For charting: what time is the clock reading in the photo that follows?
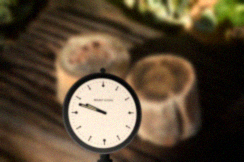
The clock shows 9:48
